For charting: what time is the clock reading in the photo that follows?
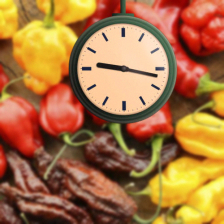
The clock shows 9:17
